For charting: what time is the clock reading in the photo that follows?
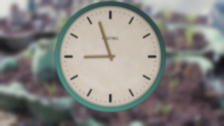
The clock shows 8:57
